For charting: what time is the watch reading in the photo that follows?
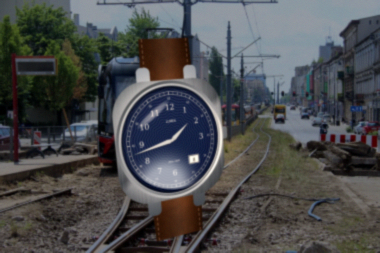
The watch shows 1:43
